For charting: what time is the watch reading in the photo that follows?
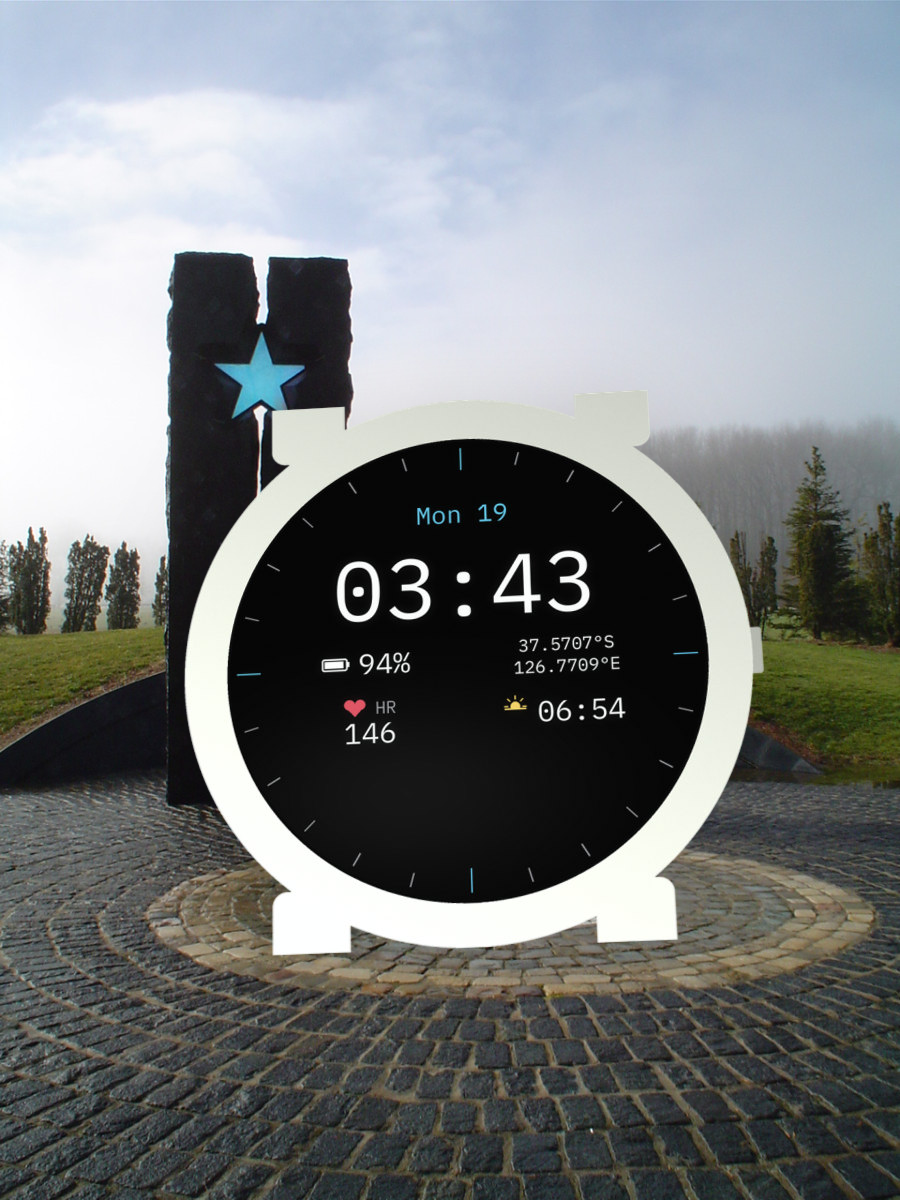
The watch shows 3:43
